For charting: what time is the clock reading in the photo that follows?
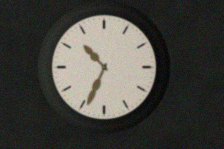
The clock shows 10:34
